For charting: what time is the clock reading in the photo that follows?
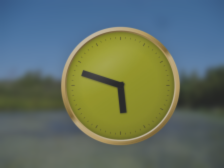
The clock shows 5:48
